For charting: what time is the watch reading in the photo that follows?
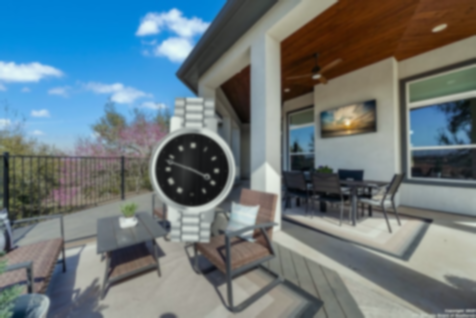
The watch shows 3:48
